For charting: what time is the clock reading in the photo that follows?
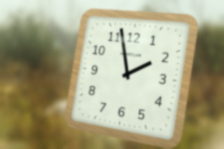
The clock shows 1:57
